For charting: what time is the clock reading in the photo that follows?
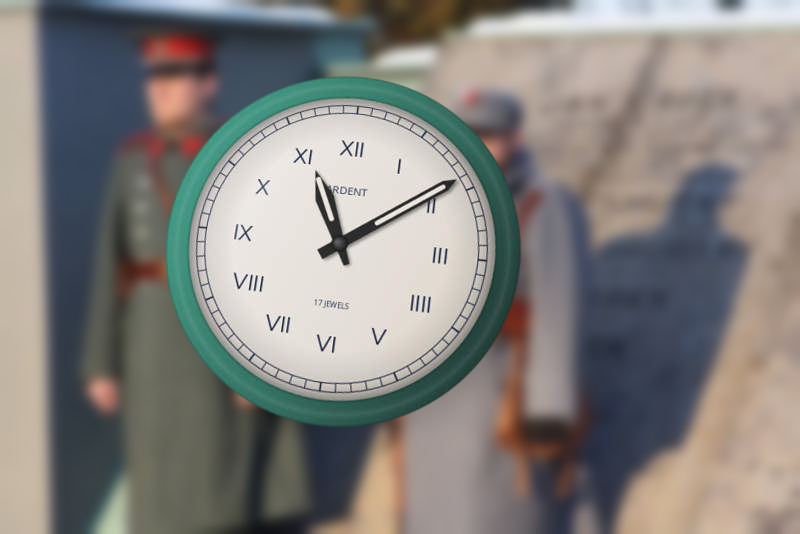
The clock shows 11:09
